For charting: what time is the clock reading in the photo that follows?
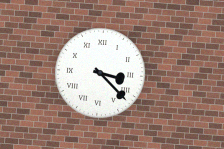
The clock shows 3:22
